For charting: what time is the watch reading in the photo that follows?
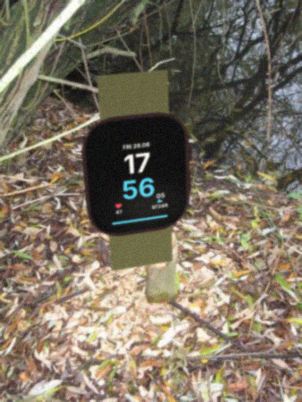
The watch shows 17:56
